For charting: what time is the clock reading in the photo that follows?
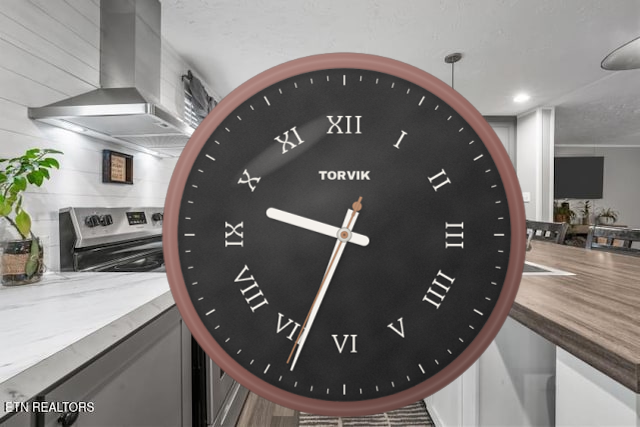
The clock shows 9:33:34
